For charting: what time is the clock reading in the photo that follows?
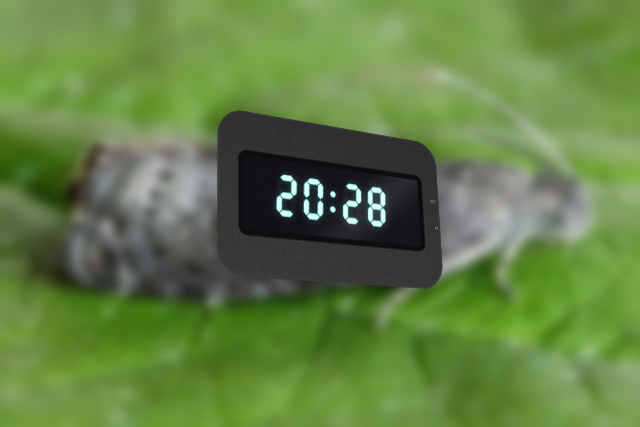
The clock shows 20:28
